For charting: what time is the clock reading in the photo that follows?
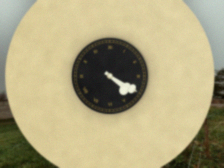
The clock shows 4:20
